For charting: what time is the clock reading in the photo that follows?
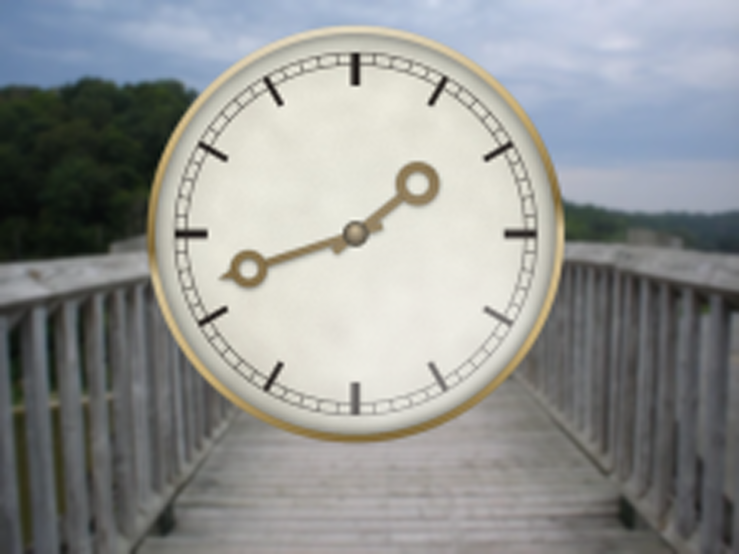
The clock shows 1:42
